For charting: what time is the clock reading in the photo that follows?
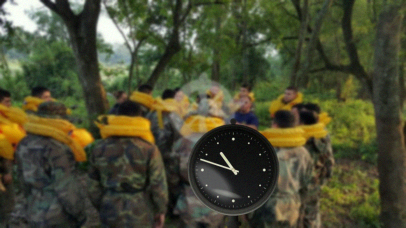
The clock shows 10:48
